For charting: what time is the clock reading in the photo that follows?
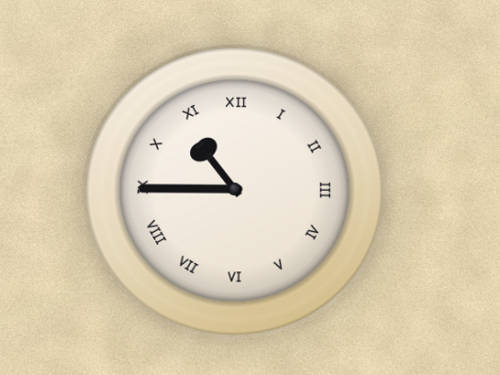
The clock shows 10:45
